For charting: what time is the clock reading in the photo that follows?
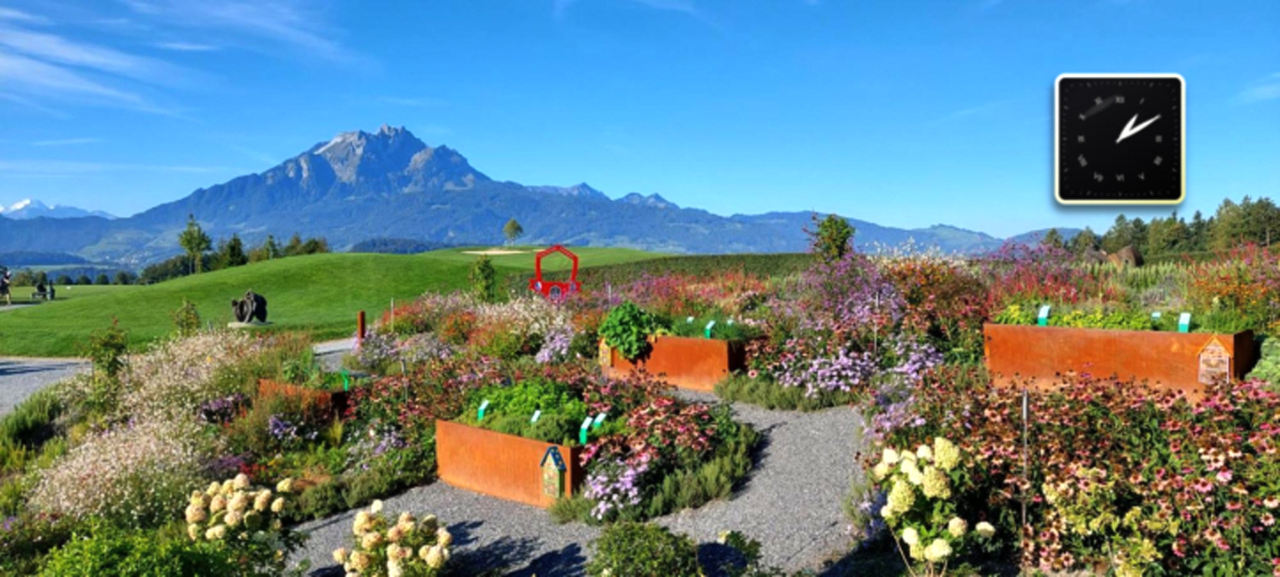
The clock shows 1:10
